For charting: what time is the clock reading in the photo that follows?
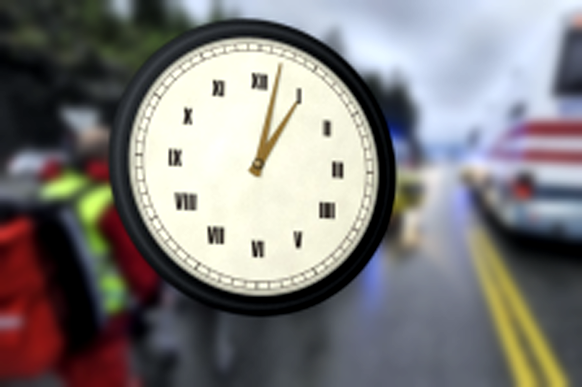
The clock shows 1:02
